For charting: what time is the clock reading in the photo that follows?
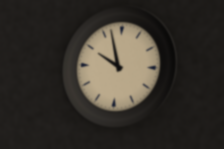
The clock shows 9:57
